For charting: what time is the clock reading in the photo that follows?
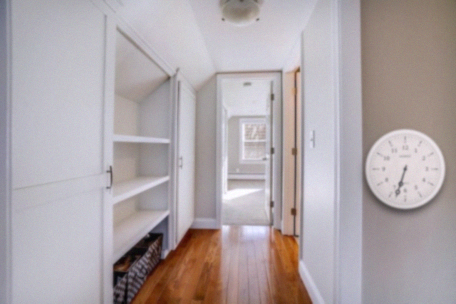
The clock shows 6:33
